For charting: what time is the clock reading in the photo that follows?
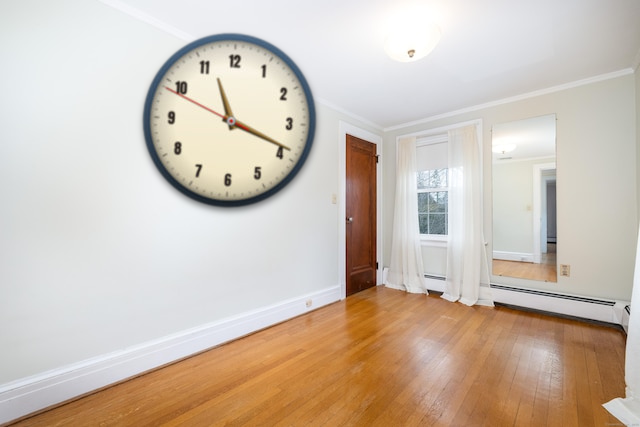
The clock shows 11:18:49
